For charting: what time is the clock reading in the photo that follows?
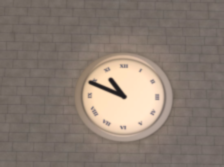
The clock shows 10:49
